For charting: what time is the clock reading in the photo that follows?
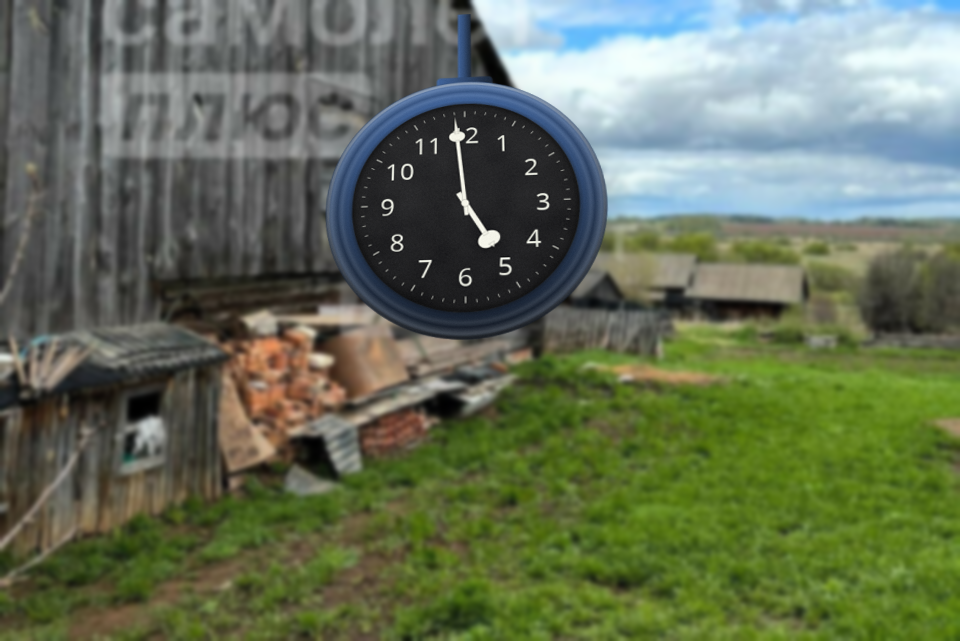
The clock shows 4:59
